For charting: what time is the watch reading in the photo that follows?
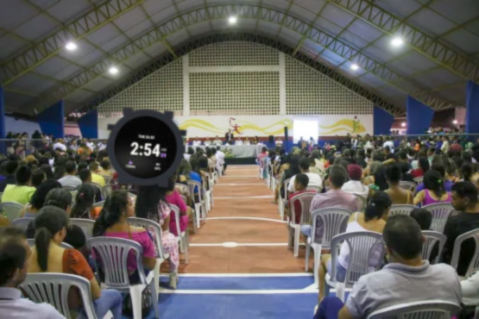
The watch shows 2:54
